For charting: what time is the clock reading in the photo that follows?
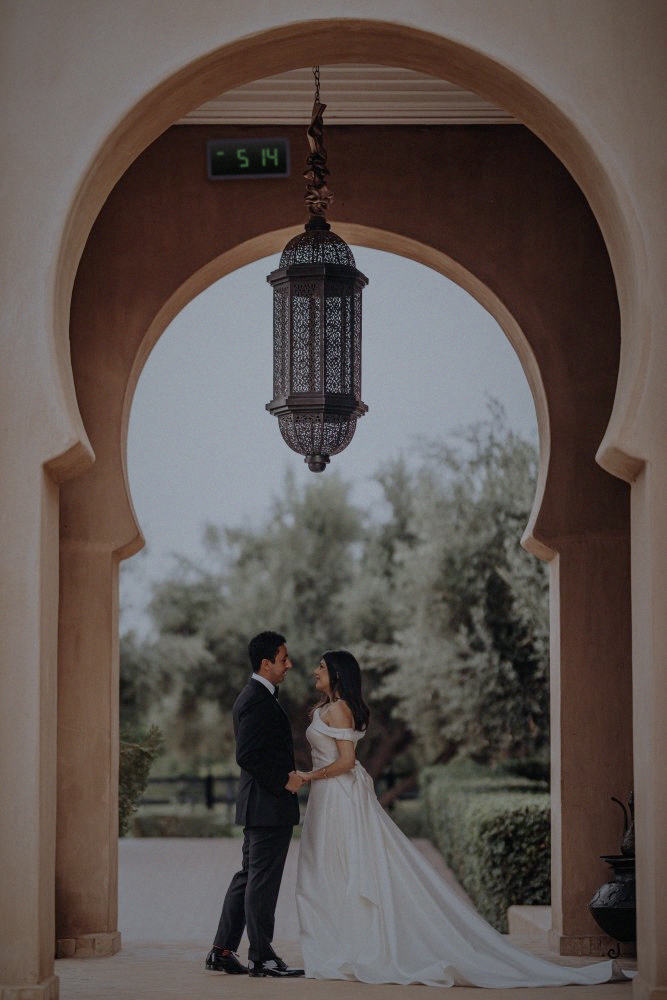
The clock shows 5:14
